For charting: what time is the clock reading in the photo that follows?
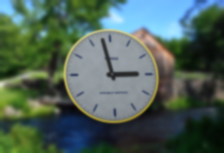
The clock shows 2:58
